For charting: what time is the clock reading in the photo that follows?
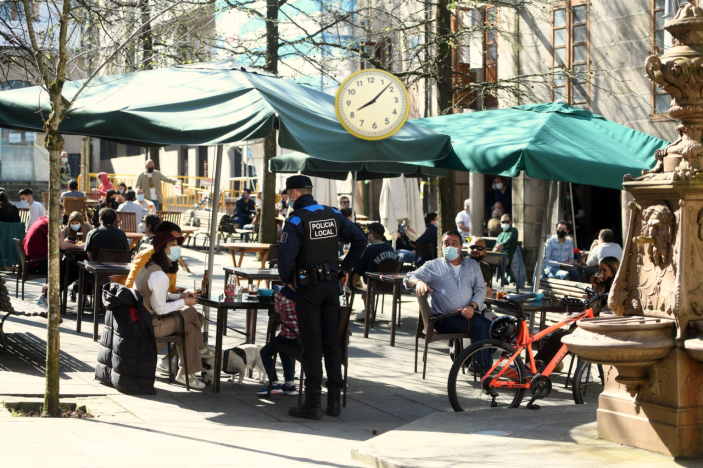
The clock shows 8:08
